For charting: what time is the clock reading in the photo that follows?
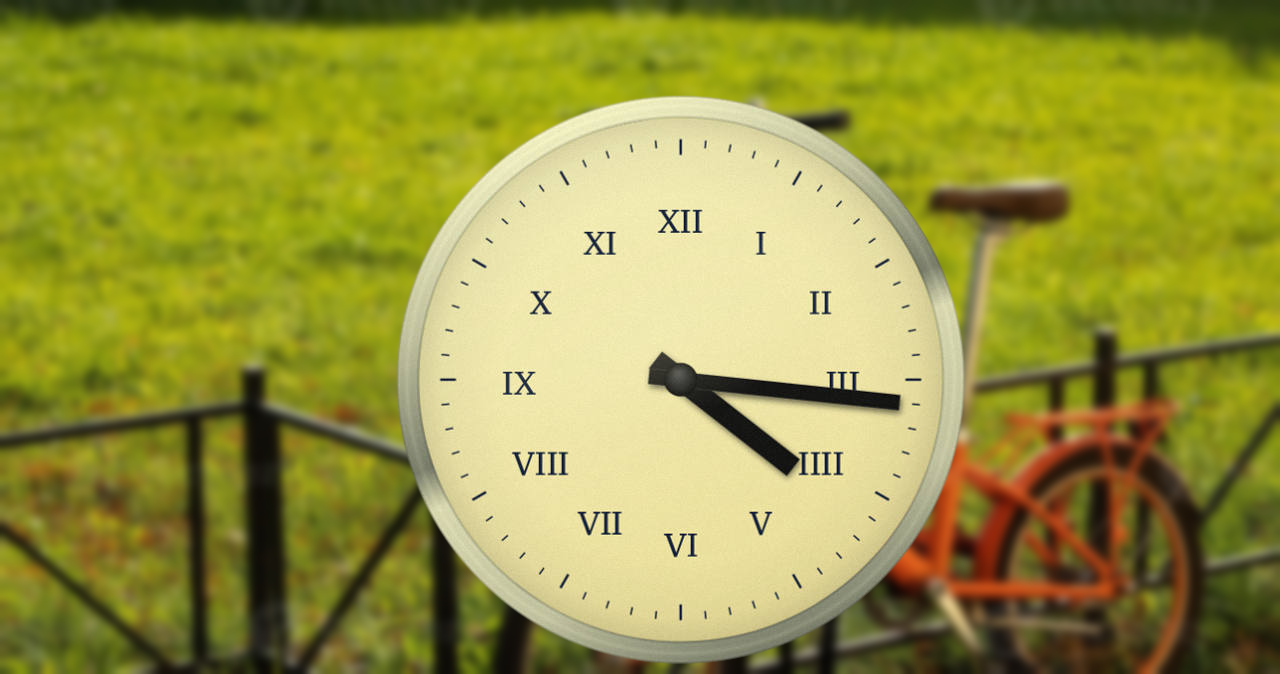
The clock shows 4:16
